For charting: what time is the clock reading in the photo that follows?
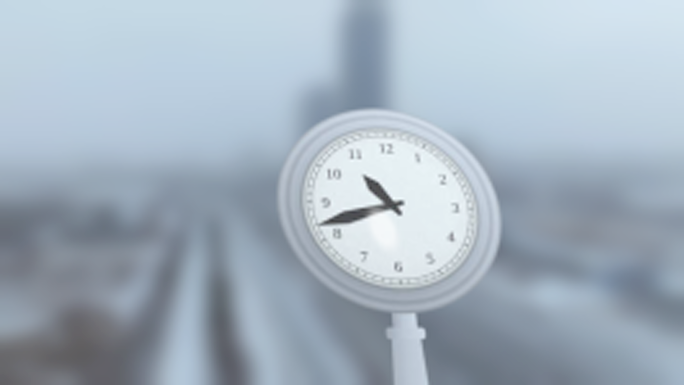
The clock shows 10:42
